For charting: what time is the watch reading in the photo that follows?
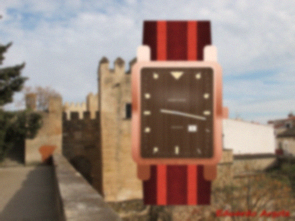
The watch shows 9:17
